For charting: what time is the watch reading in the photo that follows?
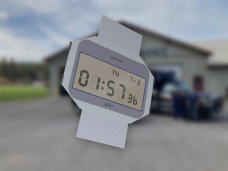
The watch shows 1:57:36
